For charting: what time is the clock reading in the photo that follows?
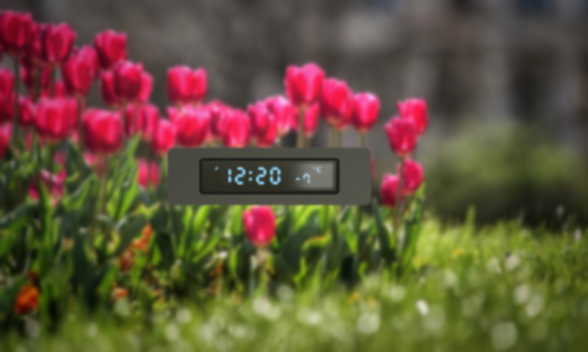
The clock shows 12:20
